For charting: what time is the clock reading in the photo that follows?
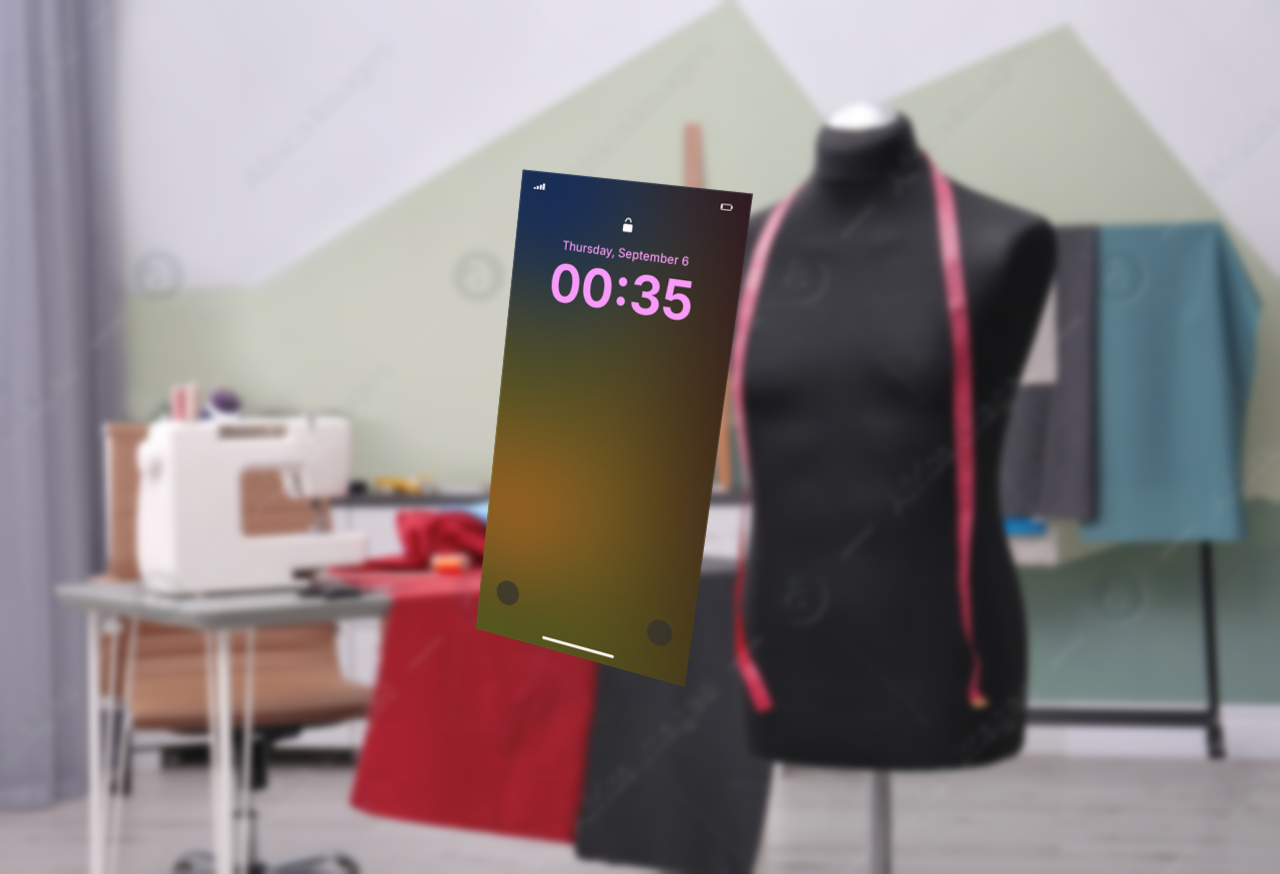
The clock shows 0:35
